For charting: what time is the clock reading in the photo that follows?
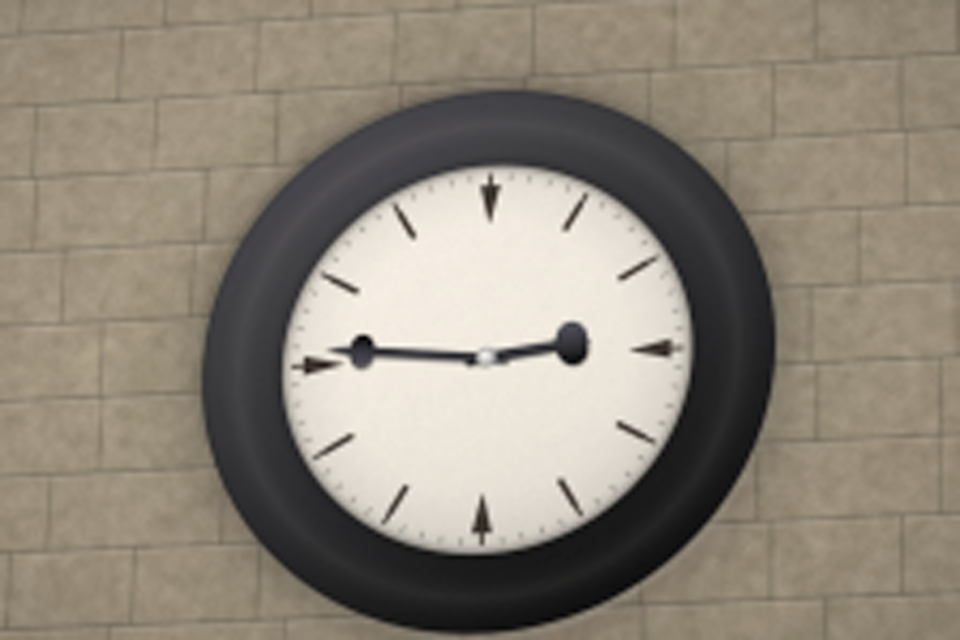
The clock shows 2:46
